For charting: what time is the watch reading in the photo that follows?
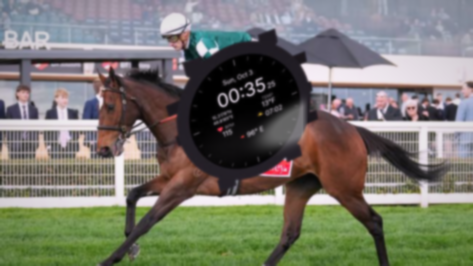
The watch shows 0:35
